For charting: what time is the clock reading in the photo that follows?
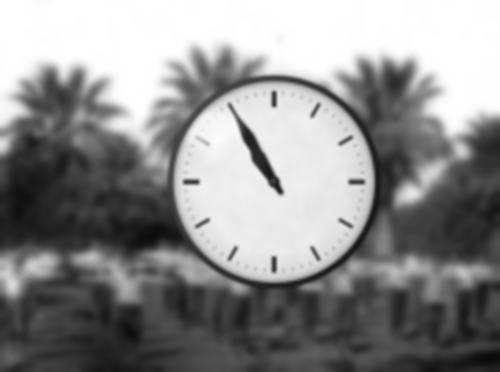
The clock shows 10:55
